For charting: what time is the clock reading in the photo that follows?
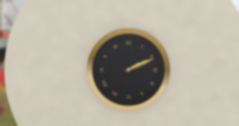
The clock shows 2:11
